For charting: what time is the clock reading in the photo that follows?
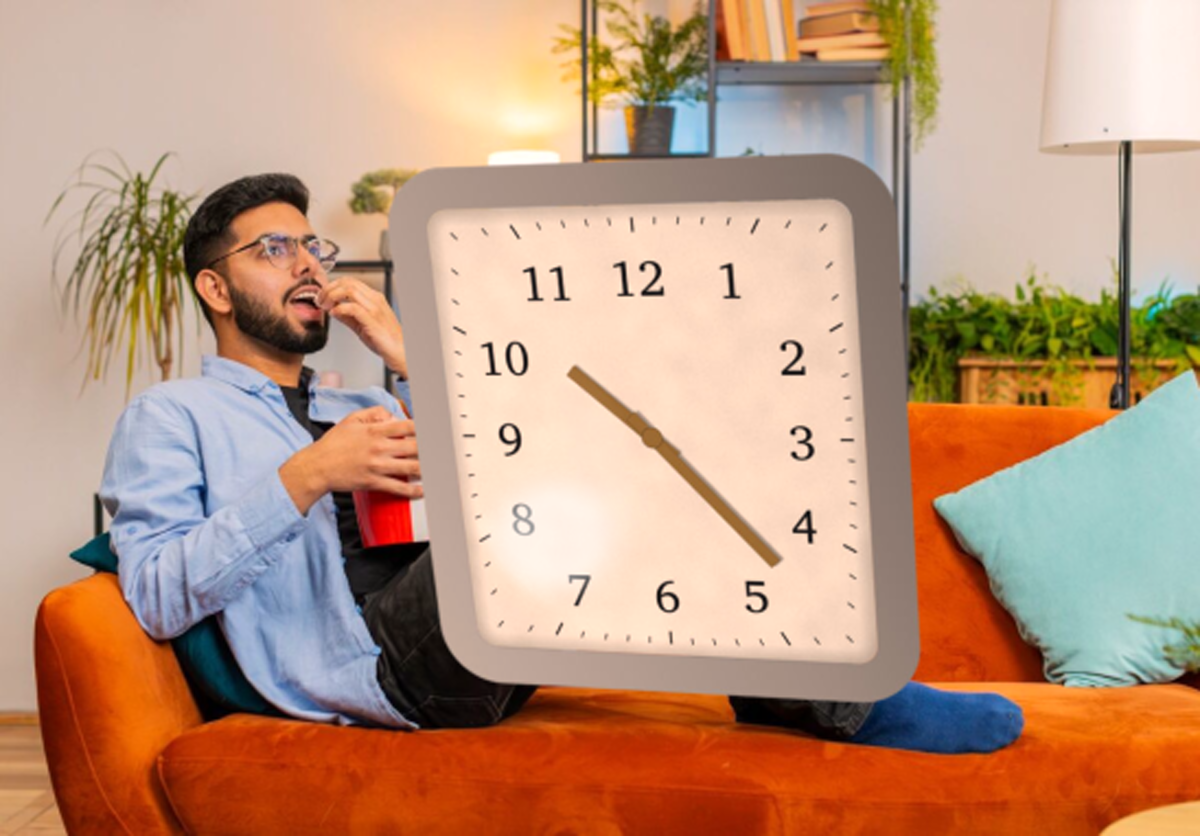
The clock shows 10:23
